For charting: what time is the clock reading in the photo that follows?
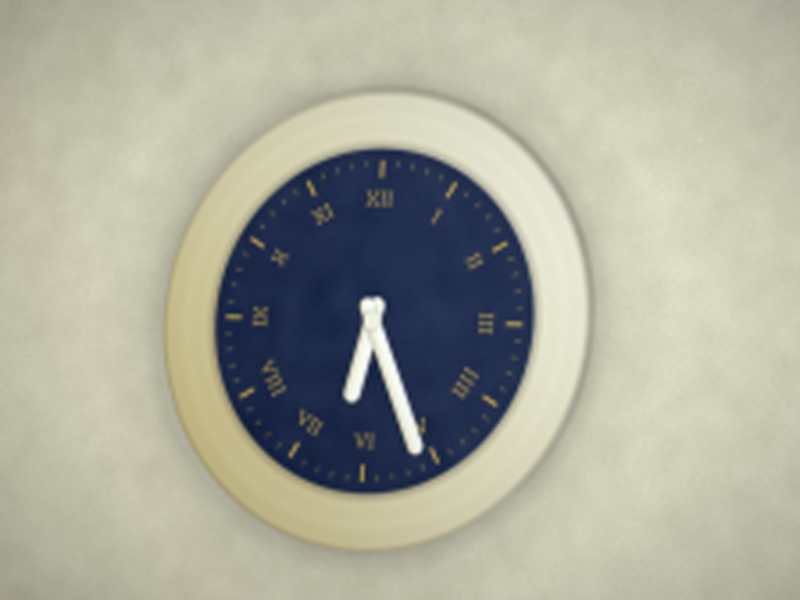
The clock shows 6:26
